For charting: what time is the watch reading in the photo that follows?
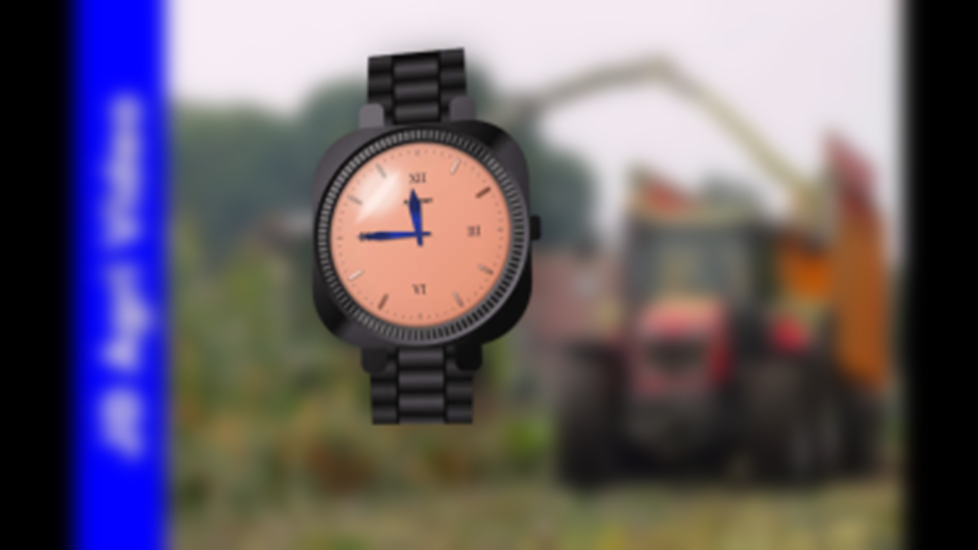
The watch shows 11:45
